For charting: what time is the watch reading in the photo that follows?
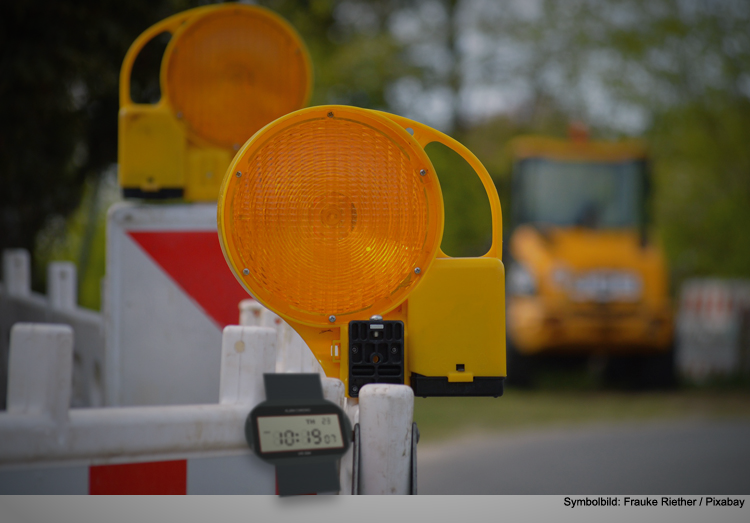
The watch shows 10:19
